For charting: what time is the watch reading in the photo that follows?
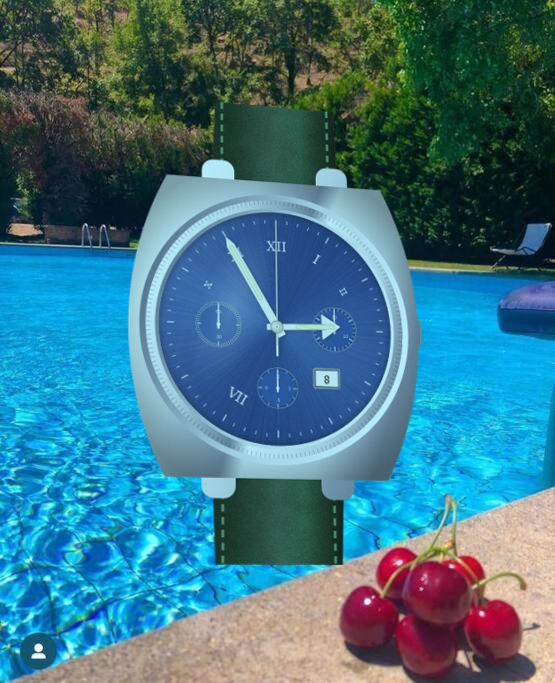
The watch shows 2:55
